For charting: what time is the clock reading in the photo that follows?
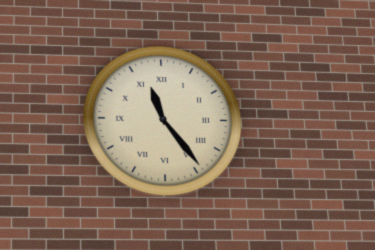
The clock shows 11:24
